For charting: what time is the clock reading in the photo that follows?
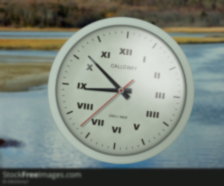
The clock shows 8:51:37
